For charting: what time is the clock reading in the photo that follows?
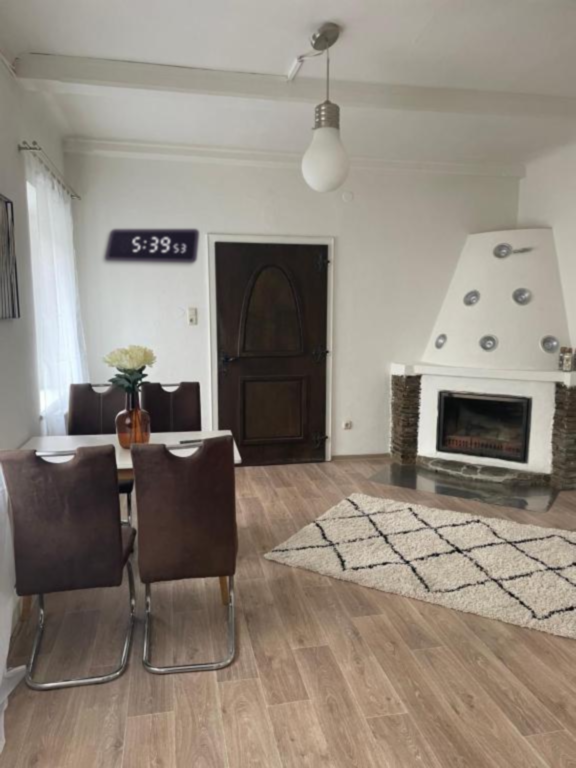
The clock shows 5:39
